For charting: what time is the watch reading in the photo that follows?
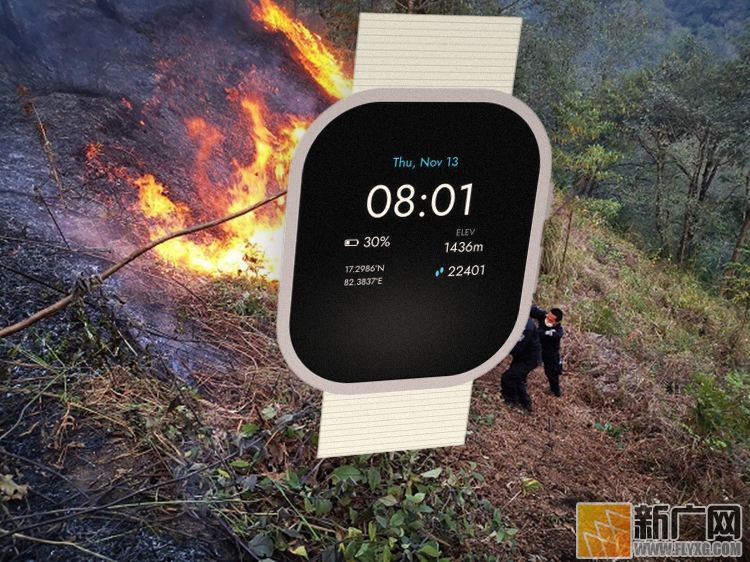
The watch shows 8:01
